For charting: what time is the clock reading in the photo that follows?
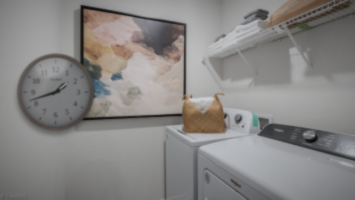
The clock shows 1:42
